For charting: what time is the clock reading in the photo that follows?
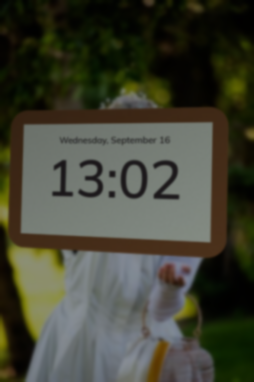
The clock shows 13:02
